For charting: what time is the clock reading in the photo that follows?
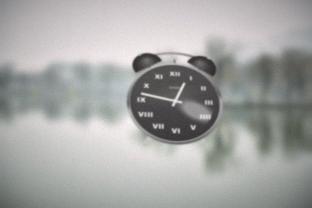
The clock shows 12:47
